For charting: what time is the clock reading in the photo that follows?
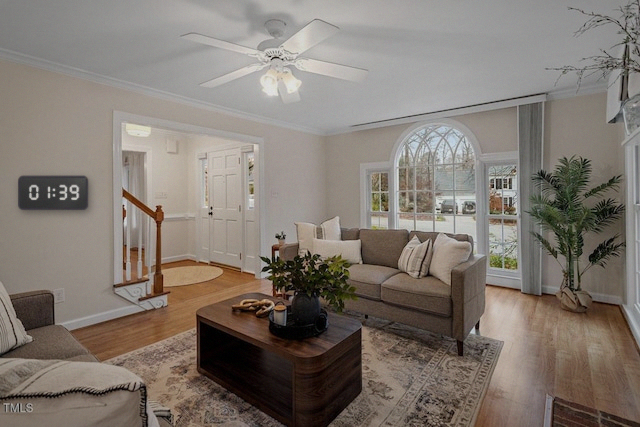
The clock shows 1:39
